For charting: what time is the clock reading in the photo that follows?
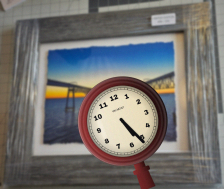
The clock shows 5:26
